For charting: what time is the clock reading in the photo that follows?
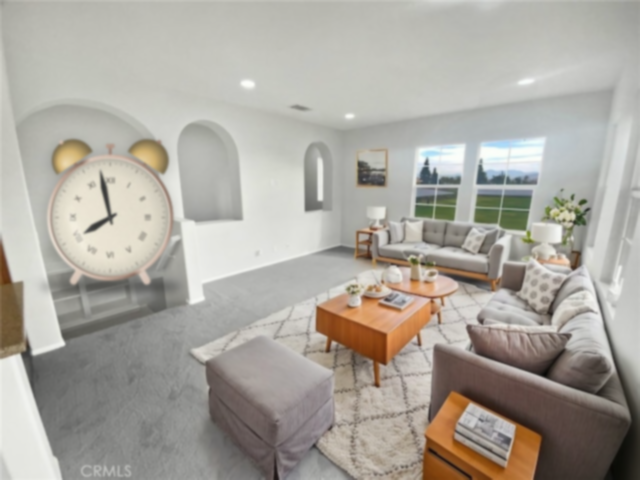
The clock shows 7:58
